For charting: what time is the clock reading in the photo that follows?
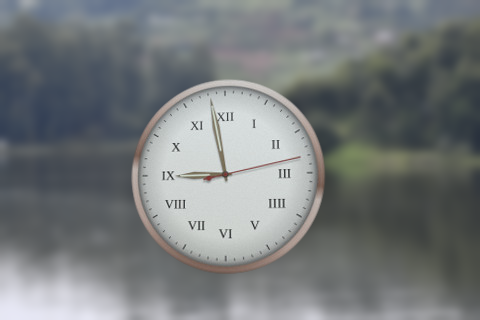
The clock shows 8:58:13
